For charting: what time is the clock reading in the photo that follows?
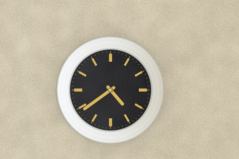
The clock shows 4:39
